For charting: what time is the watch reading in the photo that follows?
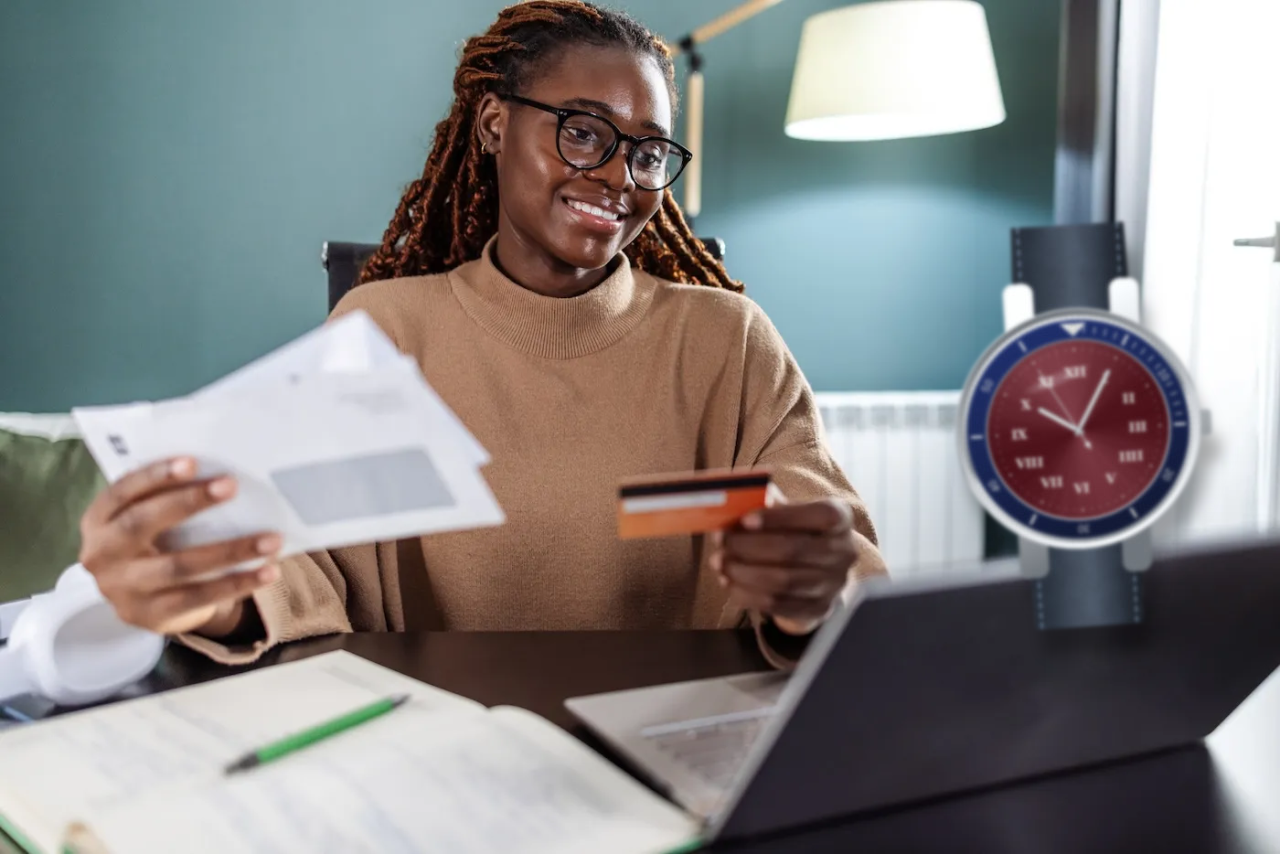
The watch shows 10:04:55
